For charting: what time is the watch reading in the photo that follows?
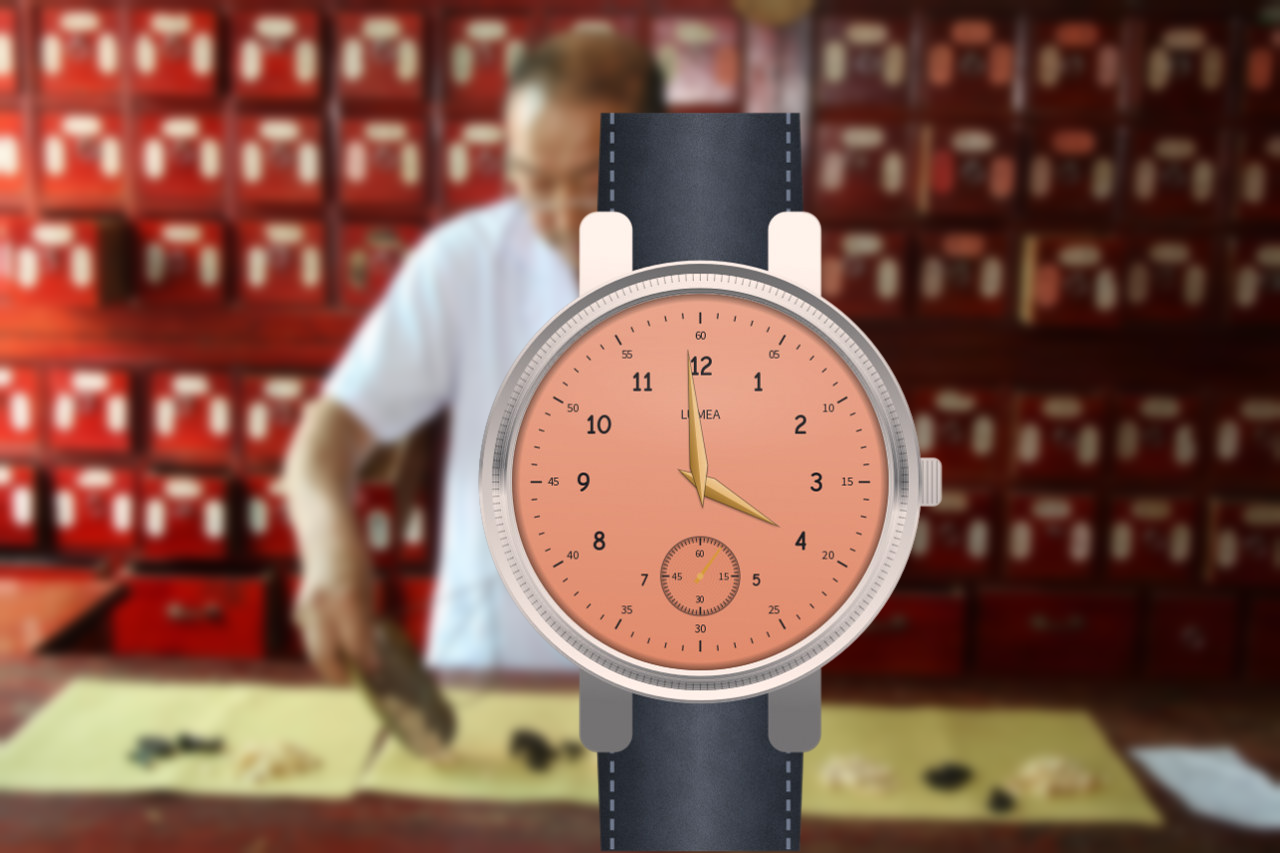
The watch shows 3:59:06
